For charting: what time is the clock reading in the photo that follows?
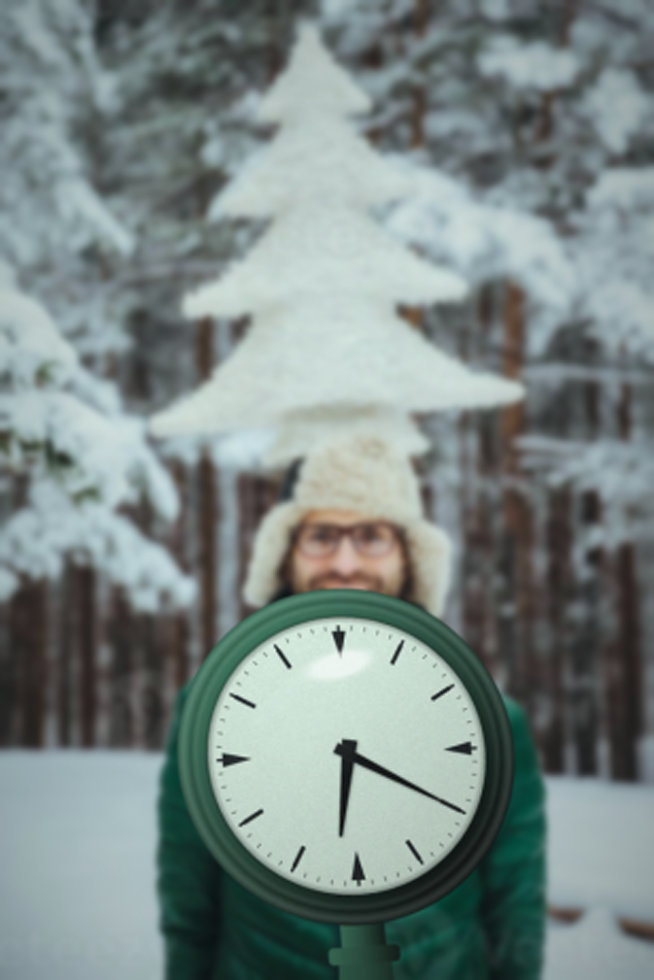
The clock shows 6:20
